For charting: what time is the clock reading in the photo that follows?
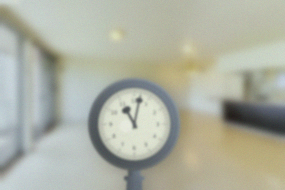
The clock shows 11:02
